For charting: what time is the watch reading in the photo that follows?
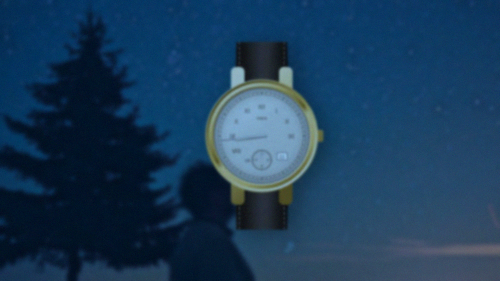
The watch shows 8:44
